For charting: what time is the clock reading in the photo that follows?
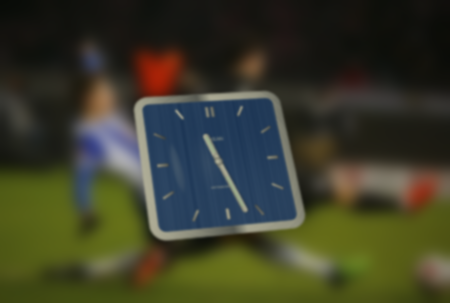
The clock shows 11:27
